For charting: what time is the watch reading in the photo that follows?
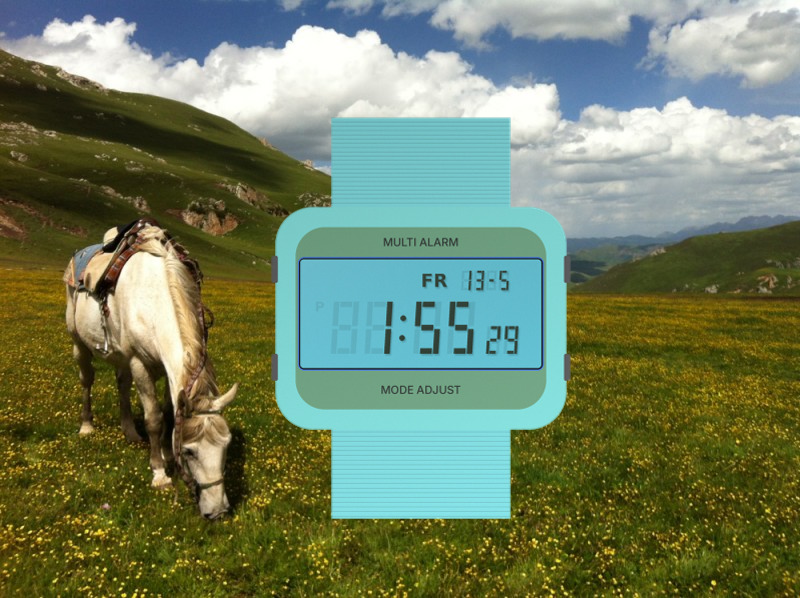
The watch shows 1:55:29
